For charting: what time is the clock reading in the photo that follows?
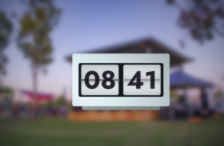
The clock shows 8:41
